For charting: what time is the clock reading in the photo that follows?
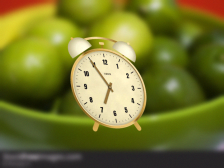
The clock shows 6:55
